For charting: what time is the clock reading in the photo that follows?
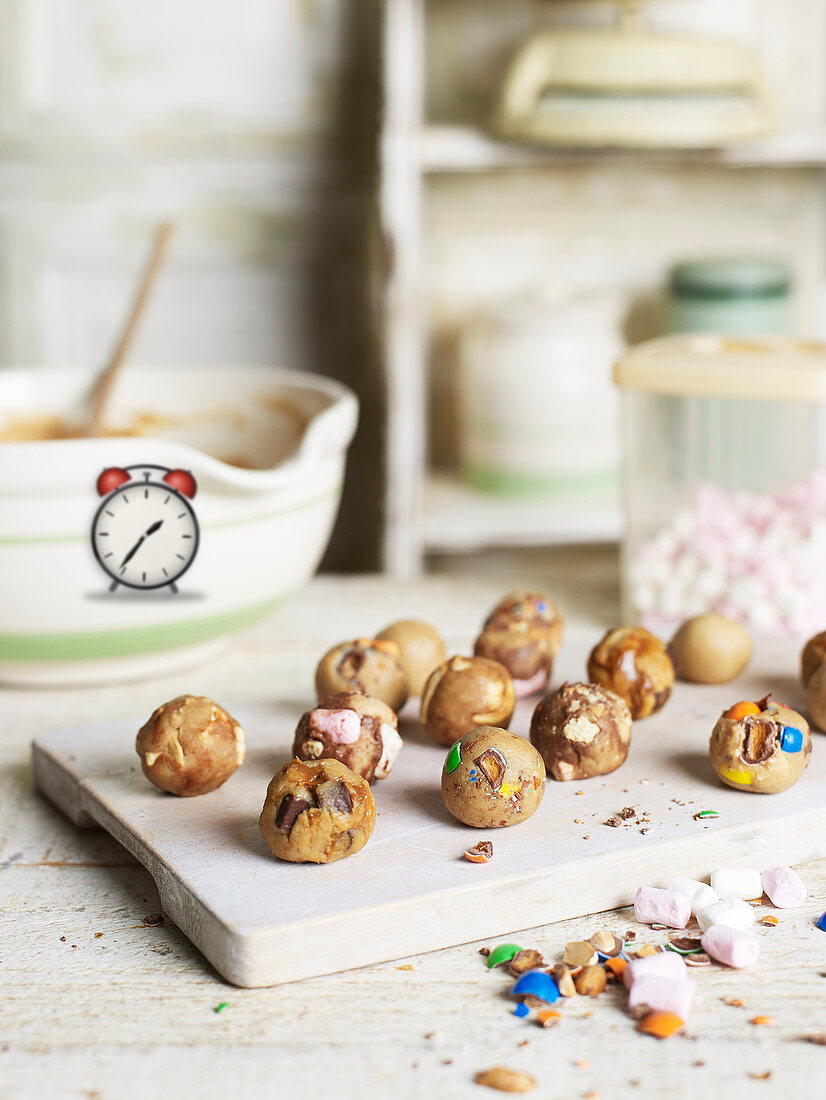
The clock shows 1:36
